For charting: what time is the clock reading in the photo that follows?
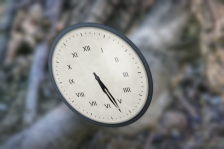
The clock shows 5:27
